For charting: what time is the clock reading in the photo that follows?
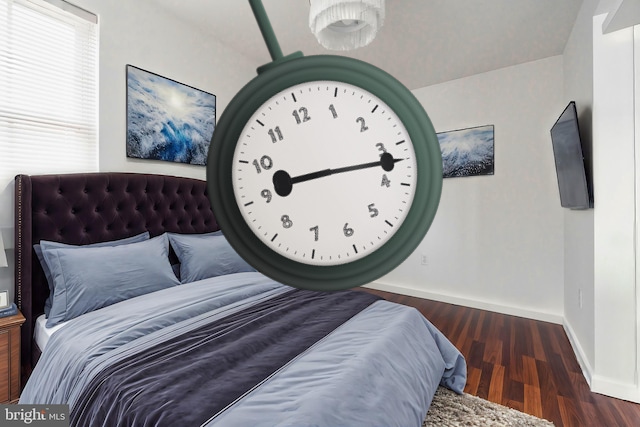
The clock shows 9:17
